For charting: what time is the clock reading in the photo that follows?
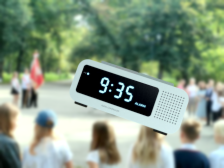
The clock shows 9:35
